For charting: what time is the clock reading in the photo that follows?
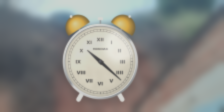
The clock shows 10:22
